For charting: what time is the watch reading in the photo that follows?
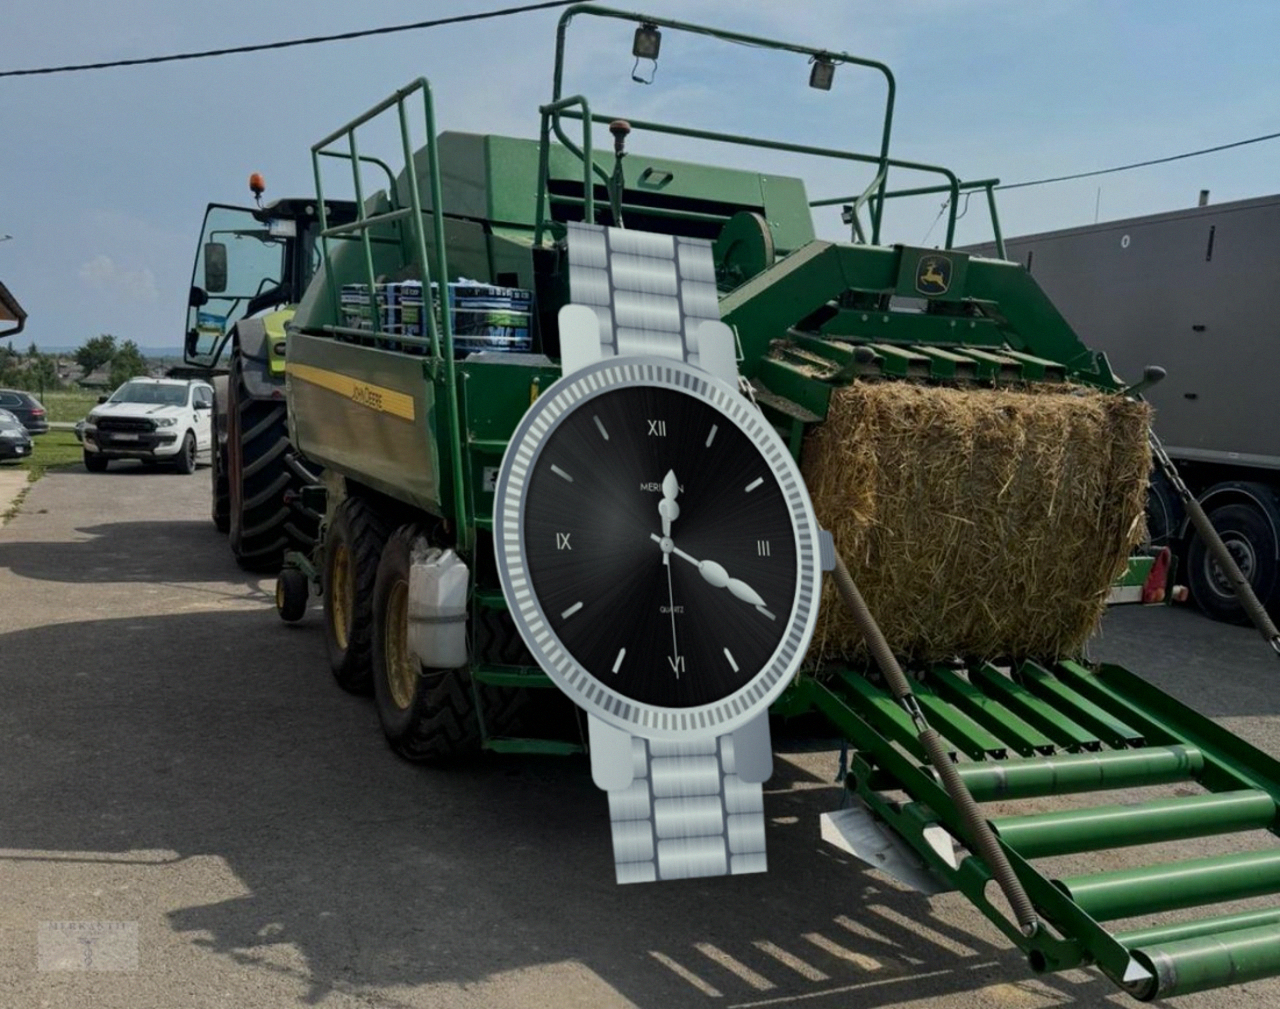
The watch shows 12:19:30
